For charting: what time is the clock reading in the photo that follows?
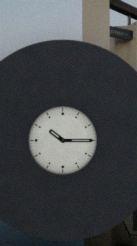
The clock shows 10:15
